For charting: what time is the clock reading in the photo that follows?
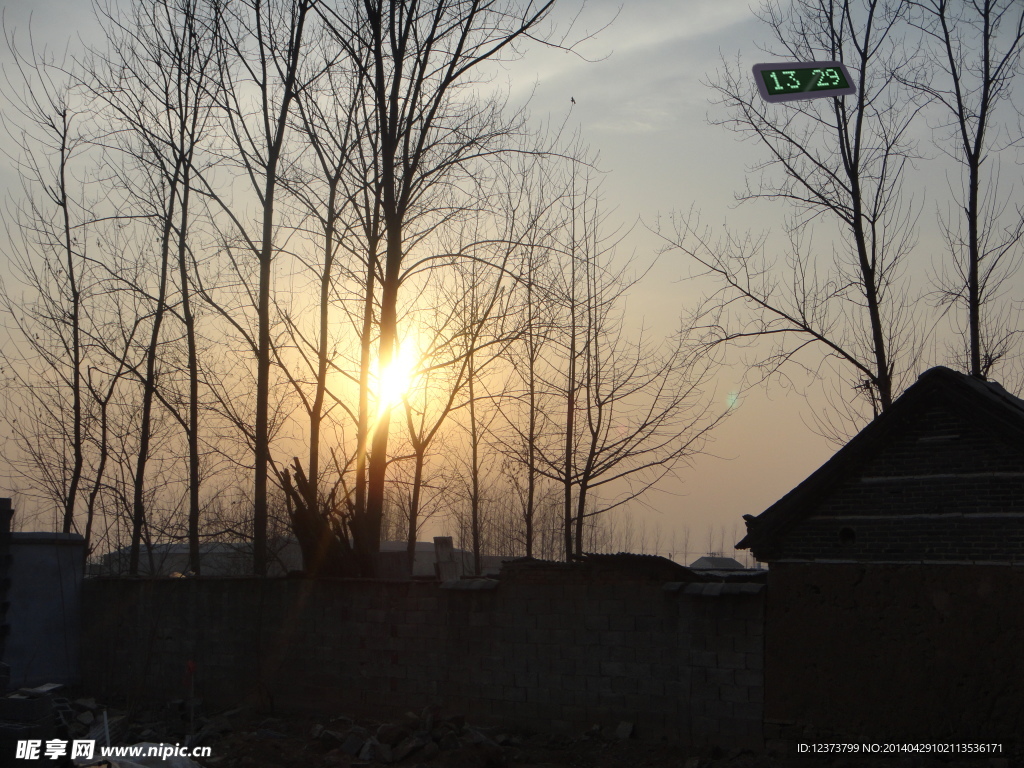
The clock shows 13:29
